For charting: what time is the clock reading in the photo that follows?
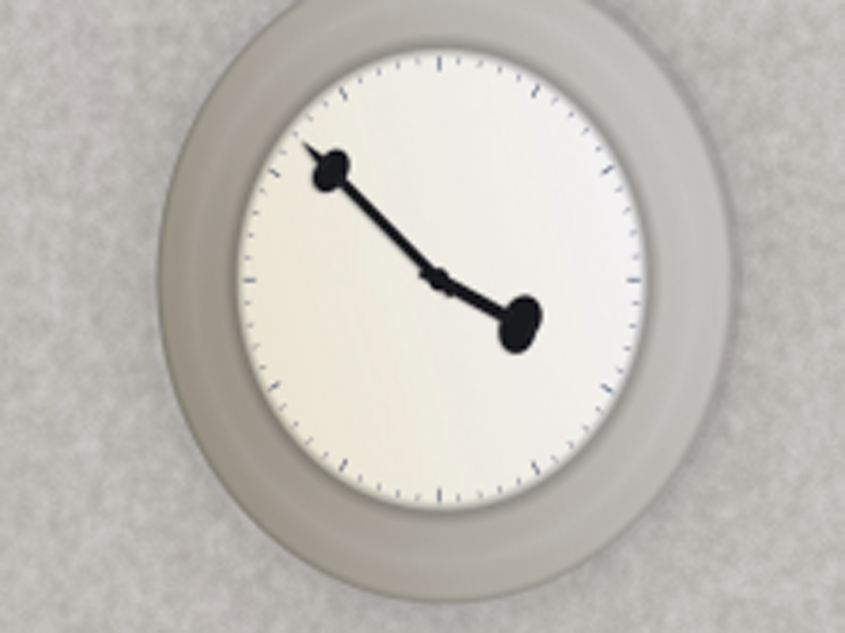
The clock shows 3:52
